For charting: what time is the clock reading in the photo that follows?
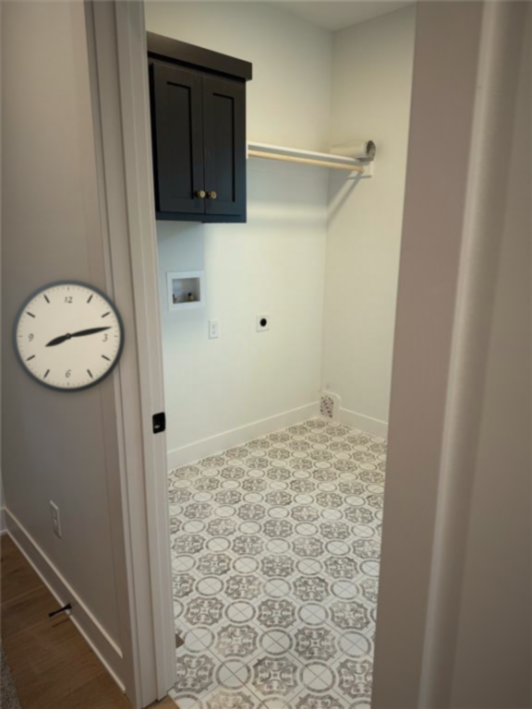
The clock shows 8:13
